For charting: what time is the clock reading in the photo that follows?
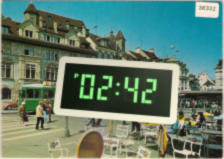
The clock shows 2:42
